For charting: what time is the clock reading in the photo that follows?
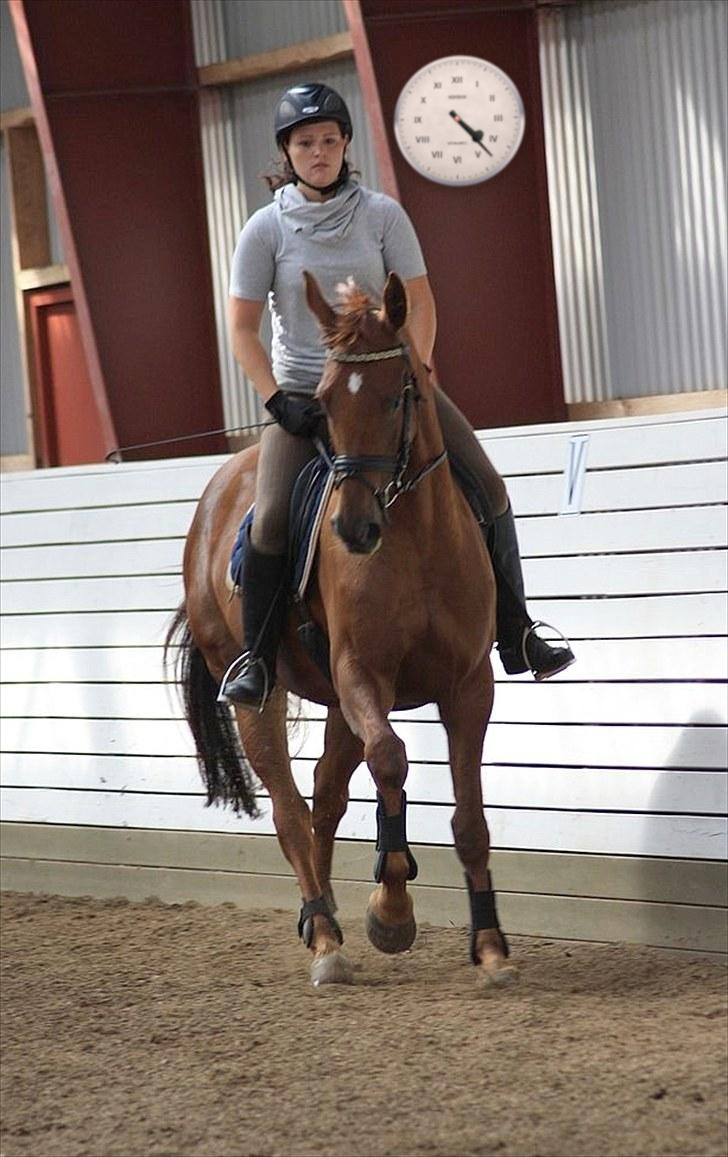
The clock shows 4:23
